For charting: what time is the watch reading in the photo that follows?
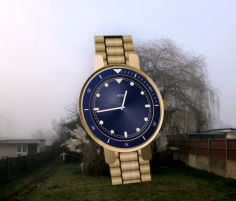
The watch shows 12:44
